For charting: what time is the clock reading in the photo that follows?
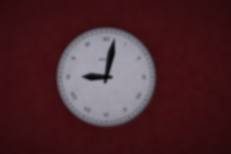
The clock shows 9:02
